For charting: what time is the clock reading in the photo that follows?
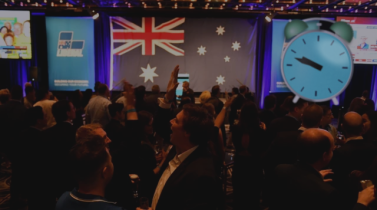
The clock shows 9:48
